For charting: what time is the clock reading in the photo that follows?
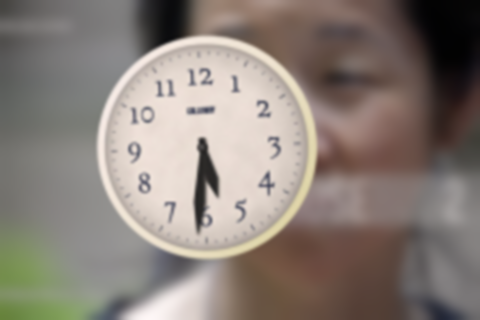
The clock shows 5:31
